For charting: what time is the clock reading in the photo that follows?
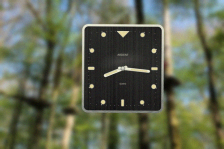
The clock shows 8:16
